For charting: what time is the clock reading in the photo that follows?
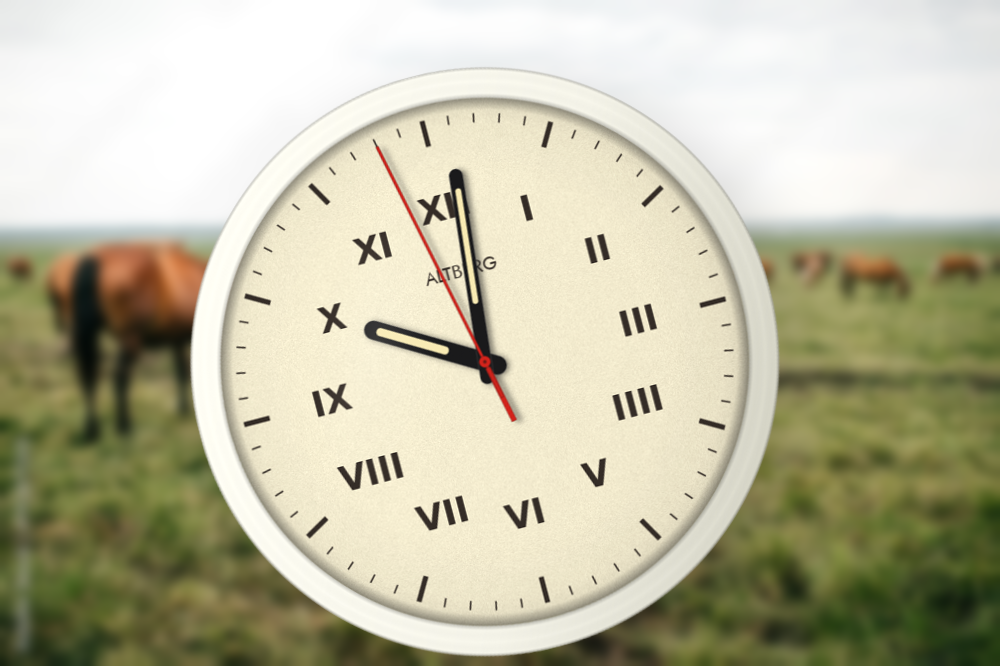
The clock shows 10:00:58
